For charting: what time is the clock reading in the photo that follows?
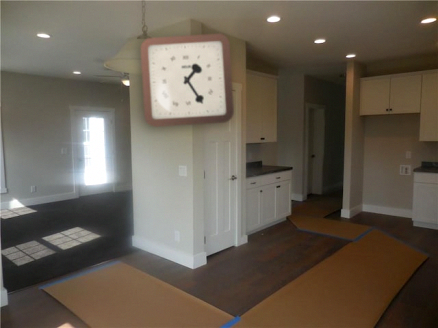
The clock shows 1:25
